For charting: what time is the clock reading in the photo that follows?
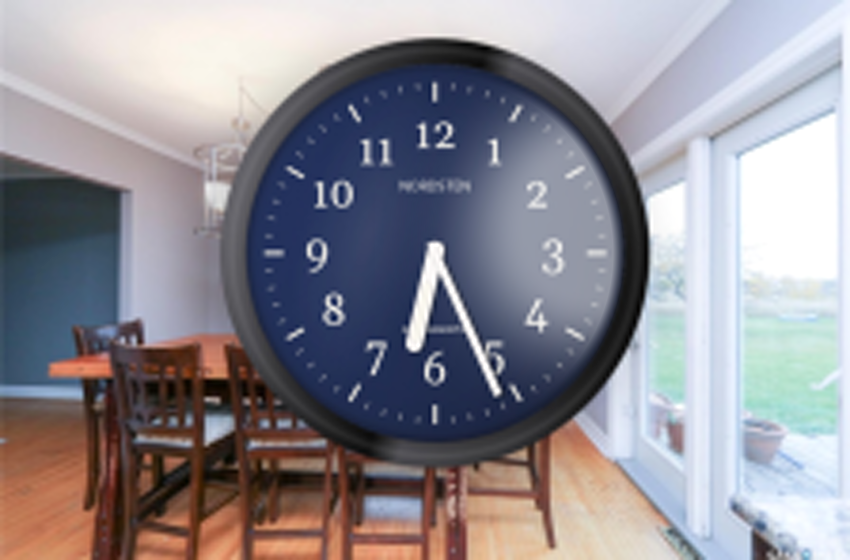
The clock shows 6:26
